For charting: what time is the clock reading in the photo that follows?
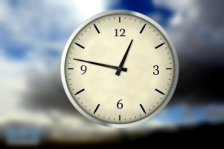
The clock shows 12:47
